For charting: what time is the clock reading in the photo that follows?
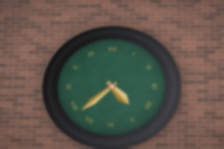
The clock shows 4:38
